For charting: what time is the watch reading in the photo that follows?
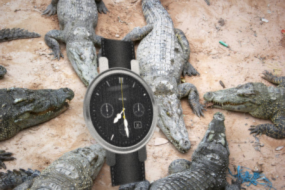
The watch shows 7:29
